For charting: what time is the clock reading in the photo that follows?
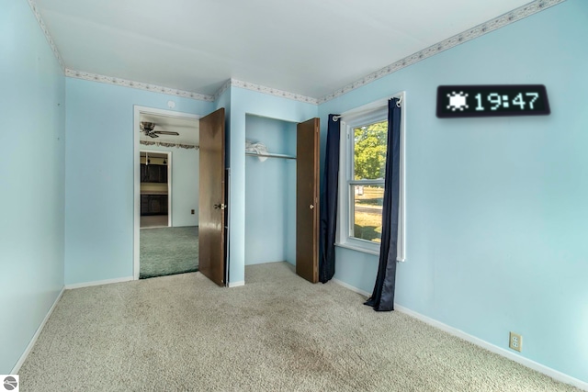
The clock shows 19:47
